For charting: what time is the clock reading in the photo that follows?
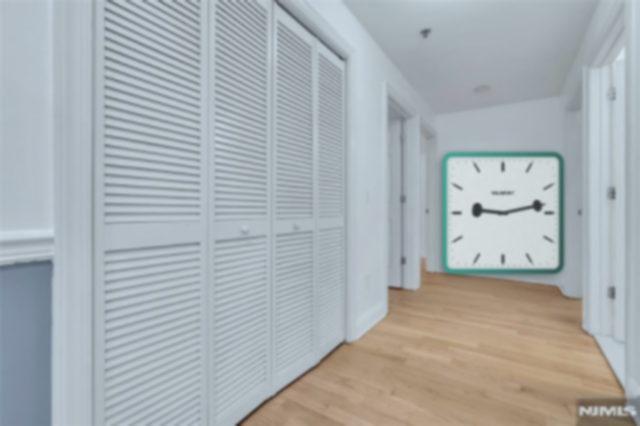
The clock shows 9:13
